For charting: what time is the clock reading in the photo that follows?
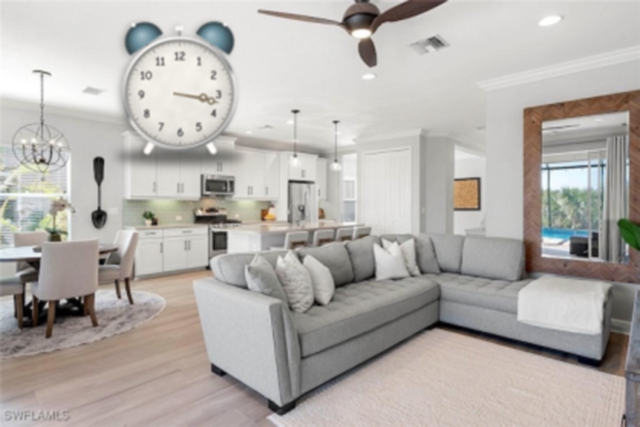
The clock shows 3:17
